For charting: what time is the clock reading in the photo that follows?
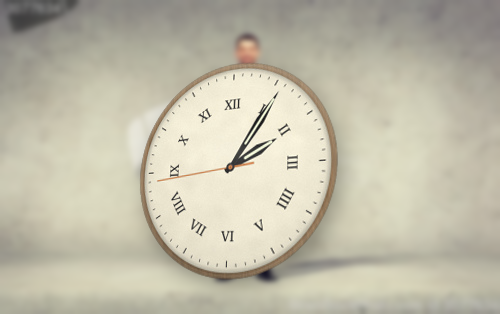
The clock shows 2:05:44
